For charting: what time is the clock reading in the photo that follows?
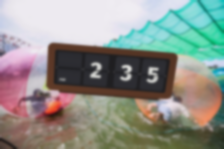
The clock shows 2:35
